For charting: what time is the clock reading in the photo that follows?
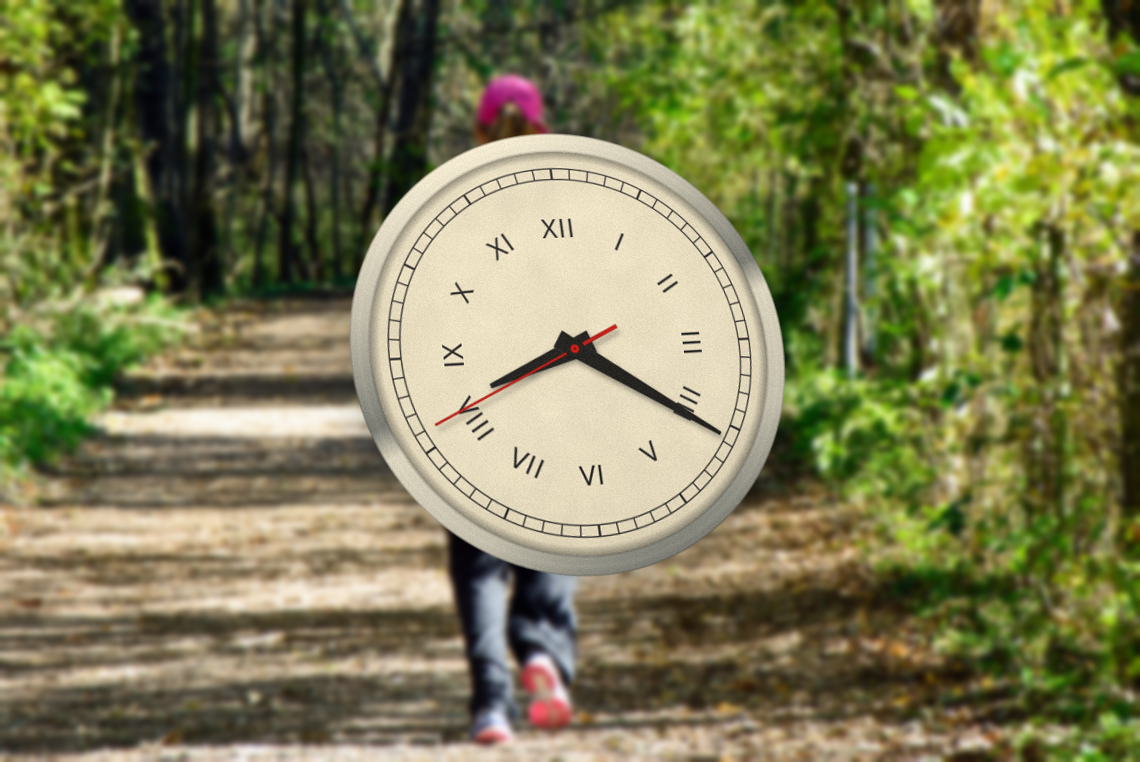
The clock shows 8:20:41
